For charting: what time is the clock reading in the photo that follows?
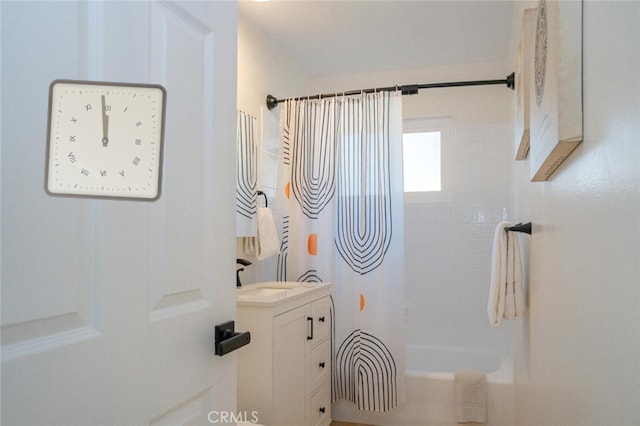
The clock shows 11:59
